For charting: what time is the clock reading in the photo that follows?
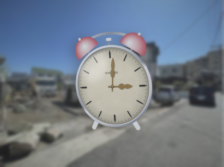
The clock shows 3:01
